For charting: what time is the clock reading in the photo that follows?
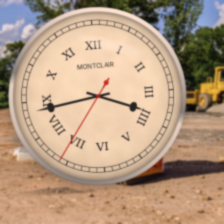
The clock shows 3:43:36
